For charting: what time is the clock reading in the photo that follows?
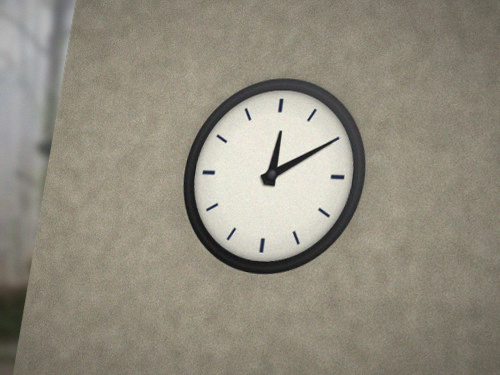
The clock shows 12:10
